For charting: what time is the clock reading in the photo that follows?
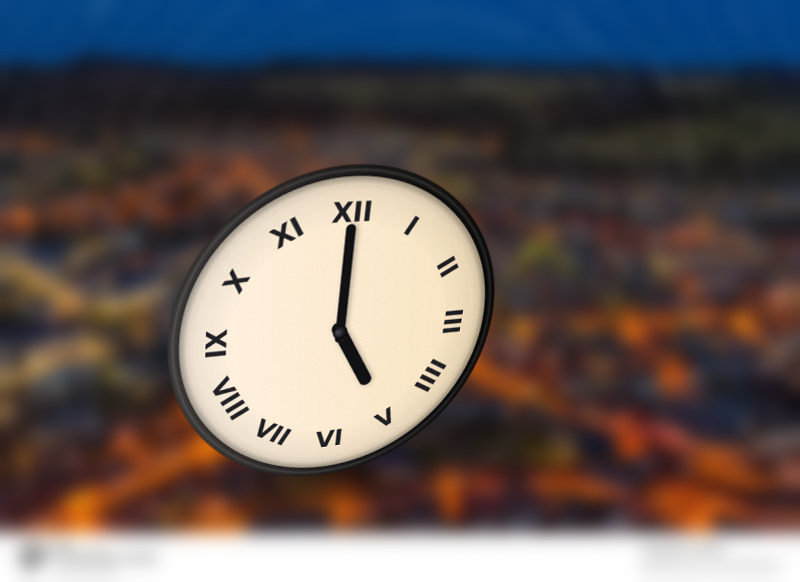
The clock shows 5:00
